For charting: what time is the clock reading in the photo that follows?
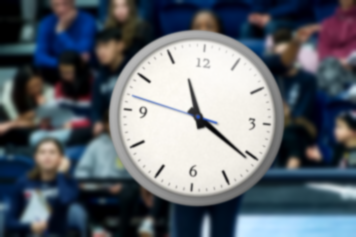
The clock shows 11:20:47
